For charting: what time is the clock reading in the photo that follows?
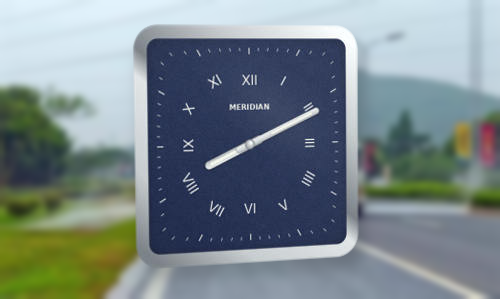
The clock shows 8:11
